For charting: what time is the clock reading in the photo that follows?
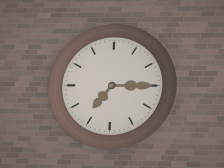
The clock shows 7:15
